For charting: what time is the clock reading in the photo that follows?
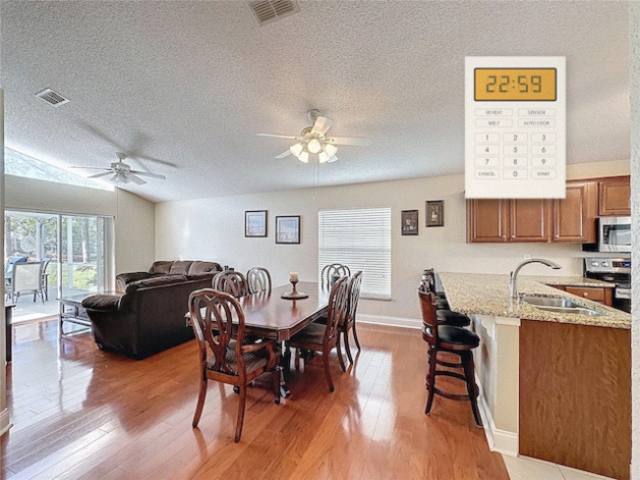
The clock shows 22:59
